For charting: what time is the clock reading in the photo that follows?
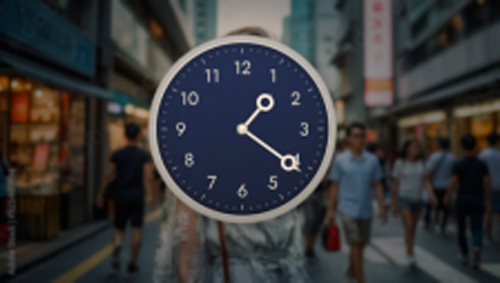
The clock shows 1:21
